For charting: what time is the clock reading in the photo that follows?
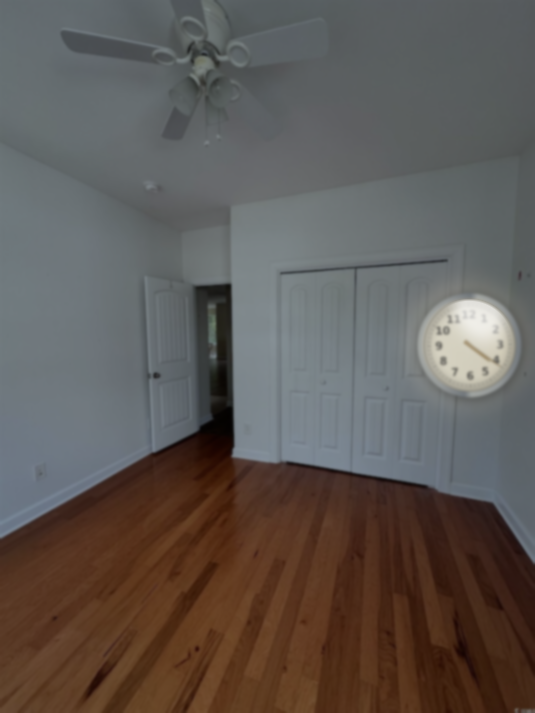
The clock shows 4:21
